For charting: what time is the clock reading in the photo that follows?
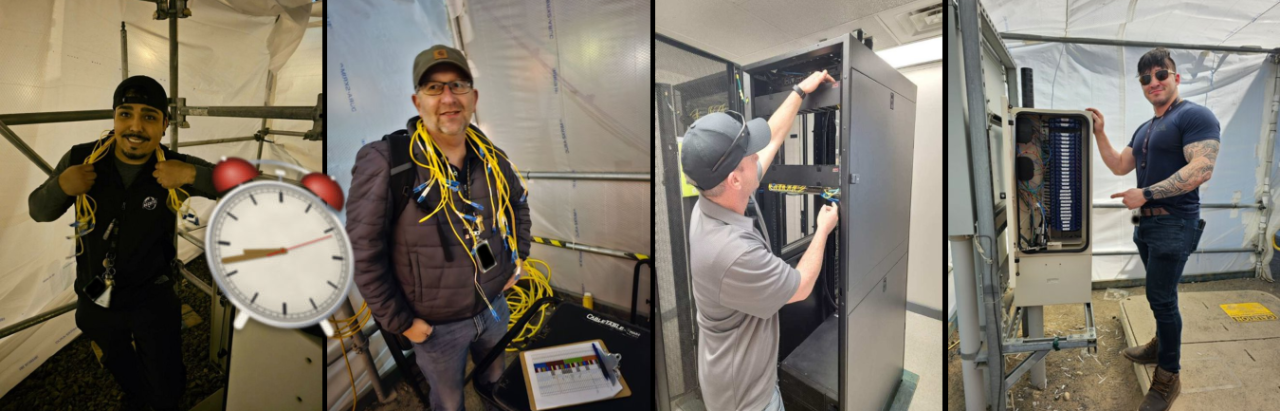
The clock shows 8:42:11
